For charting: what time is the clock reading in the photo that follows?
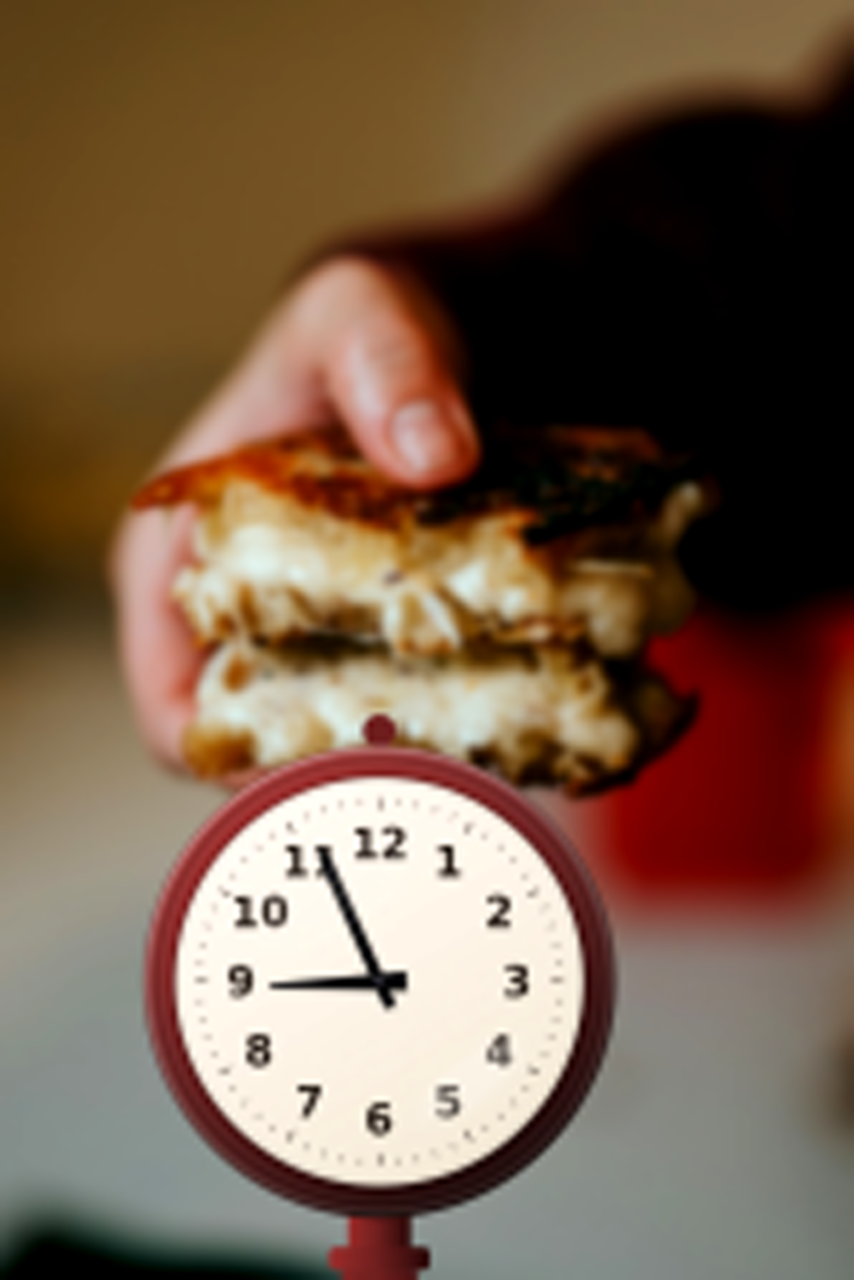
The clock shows 8:56
